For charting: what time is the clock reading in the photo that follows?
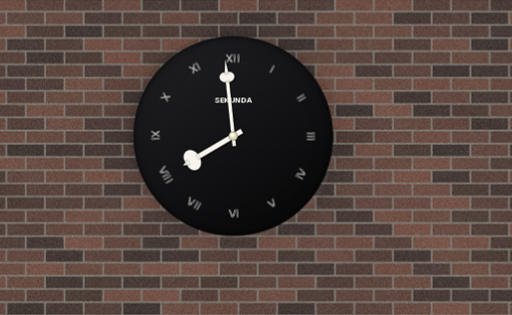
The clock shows 7:59
